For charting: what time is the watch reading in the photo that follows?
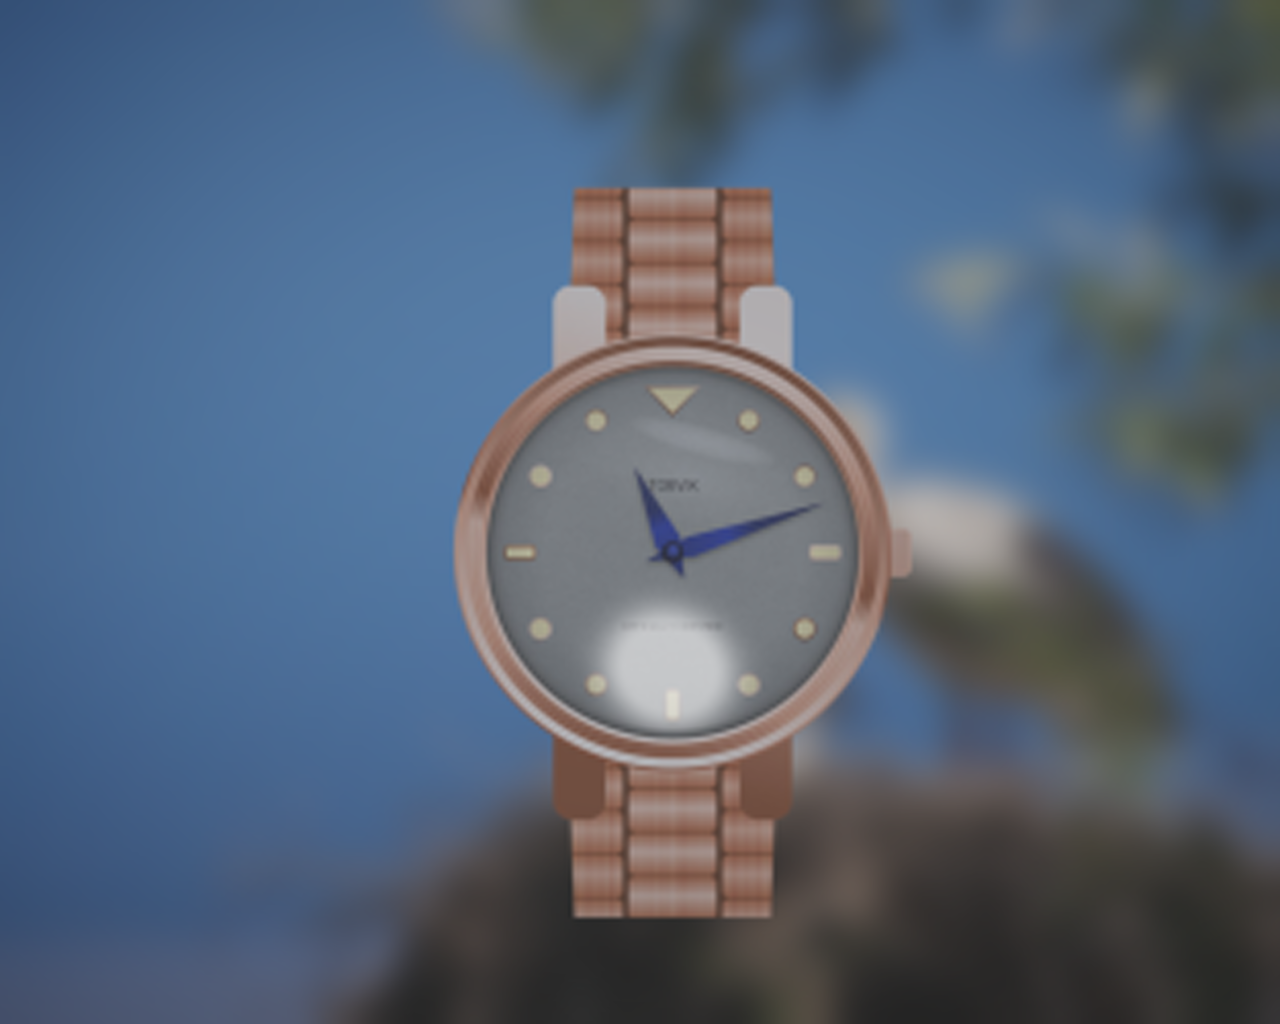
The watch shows 11:12
